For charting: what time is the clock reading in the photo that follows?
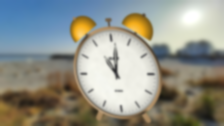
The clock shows 11:01
